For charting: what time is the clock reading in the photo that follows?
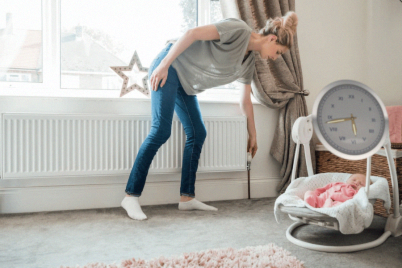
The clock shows 5:43
